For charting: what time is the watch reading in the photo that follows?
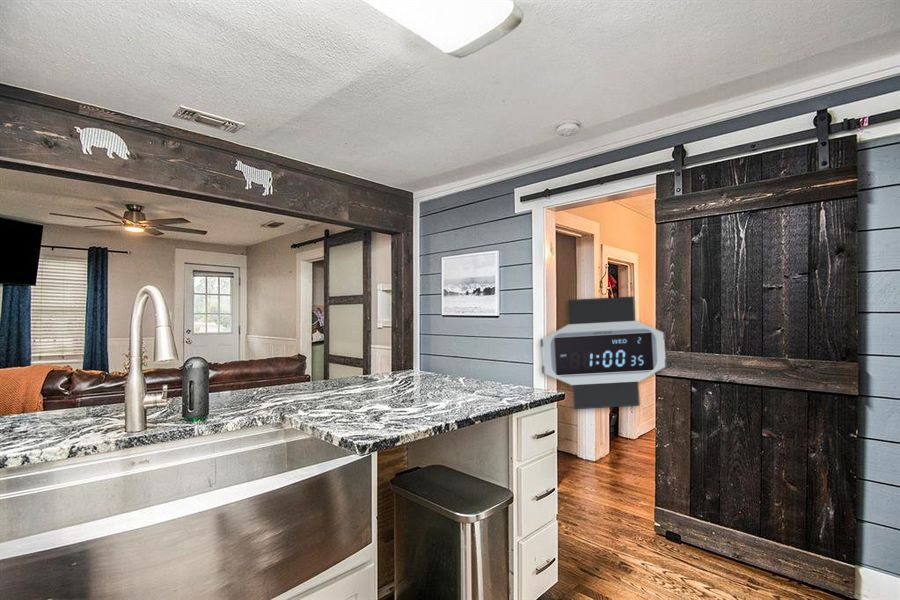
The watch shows 1:00:35
